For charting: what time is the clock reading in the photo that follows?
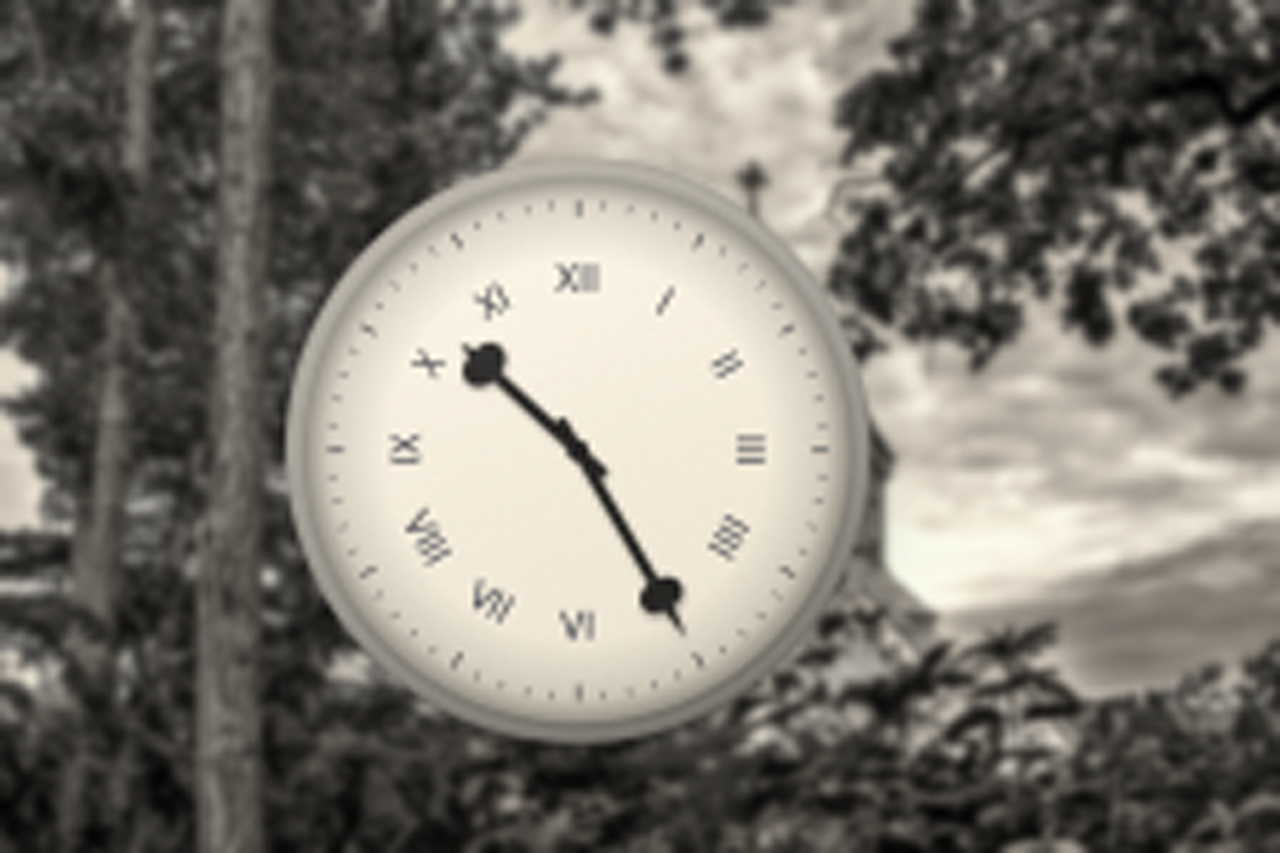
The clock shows 10:25
